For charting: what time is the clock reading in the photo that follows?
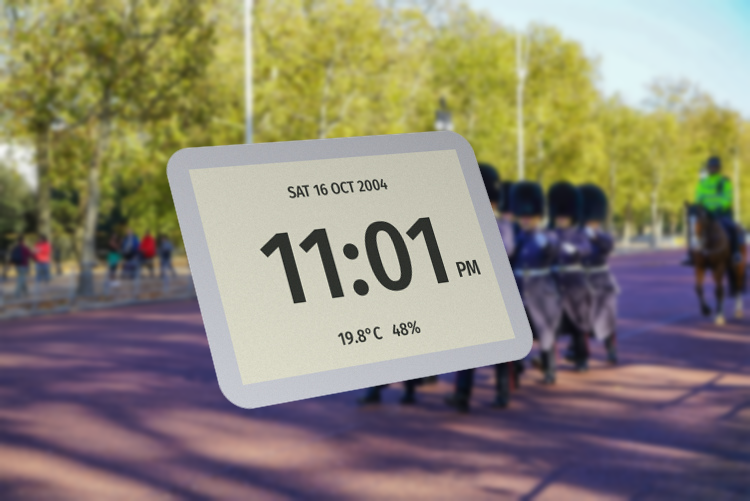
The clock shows 11:01
